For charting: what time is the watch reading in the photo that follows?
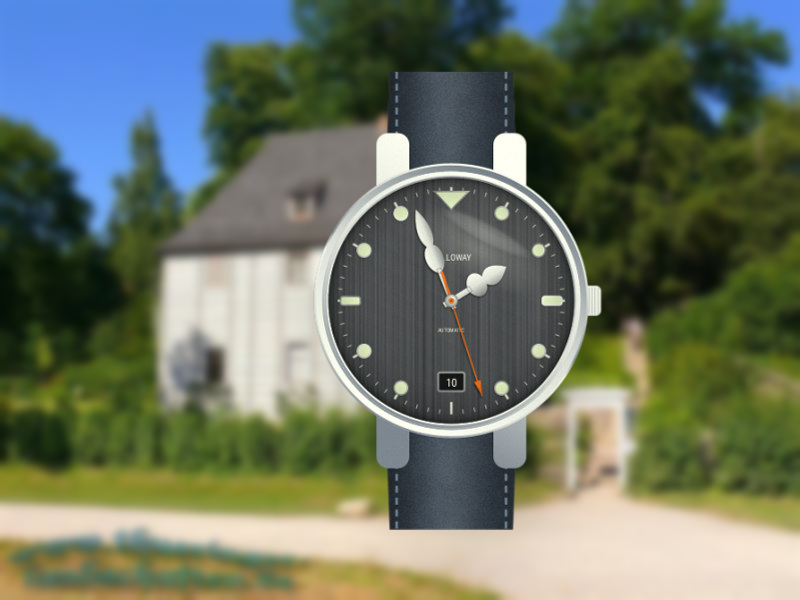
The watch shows 1:56:27
